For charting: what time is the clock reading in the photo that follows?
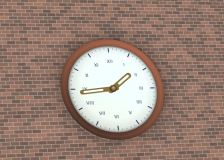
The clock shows 1:44
